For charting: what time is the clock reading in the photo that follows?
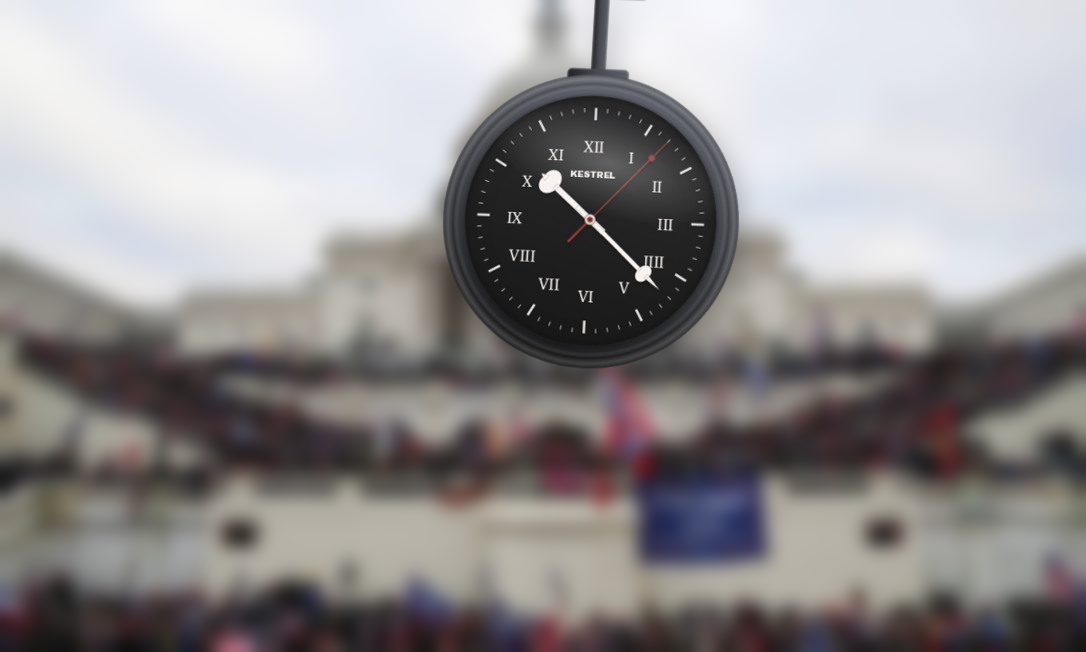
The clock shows 10:22:07
